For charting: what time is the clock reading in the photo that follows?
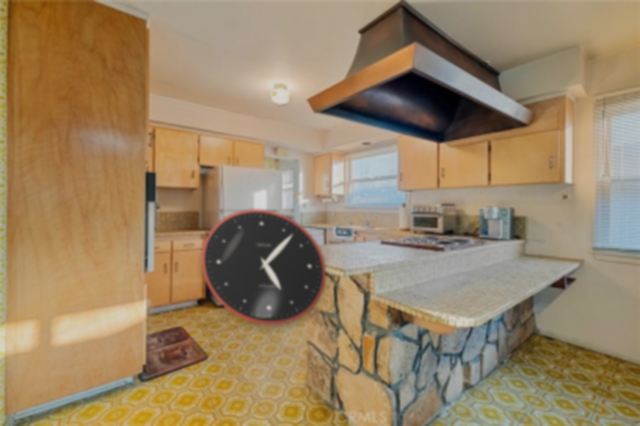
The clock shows 5:07
